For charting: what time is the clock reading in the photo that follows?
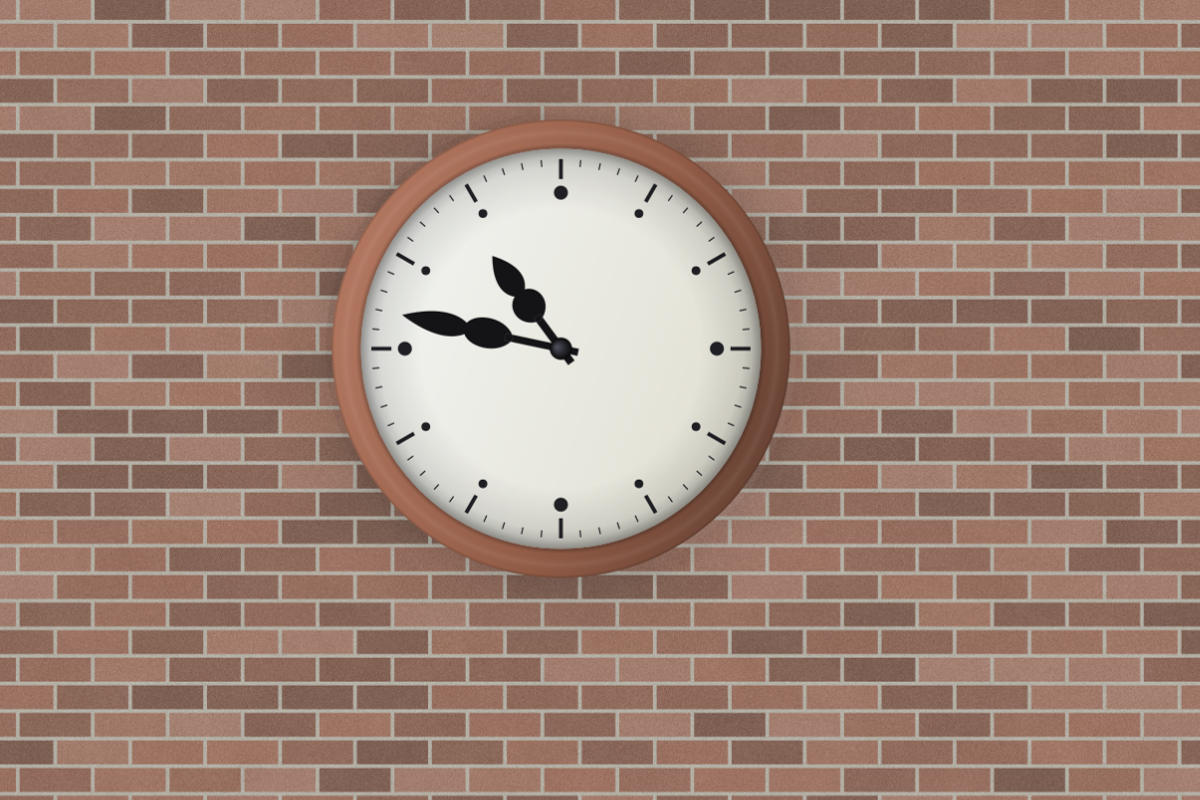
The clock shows 10:47
